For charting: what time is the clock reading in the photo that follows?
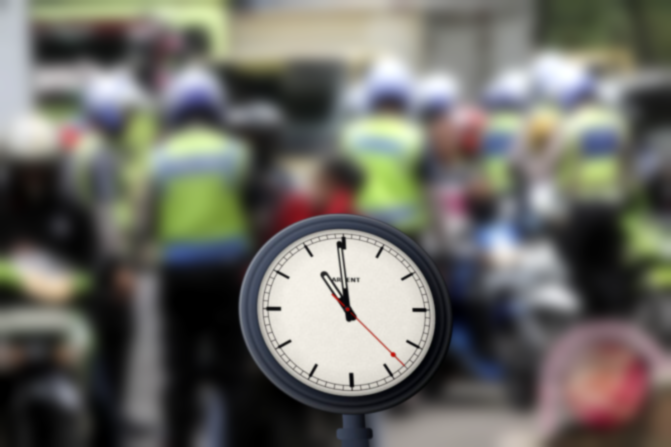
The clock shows 10:59:23
